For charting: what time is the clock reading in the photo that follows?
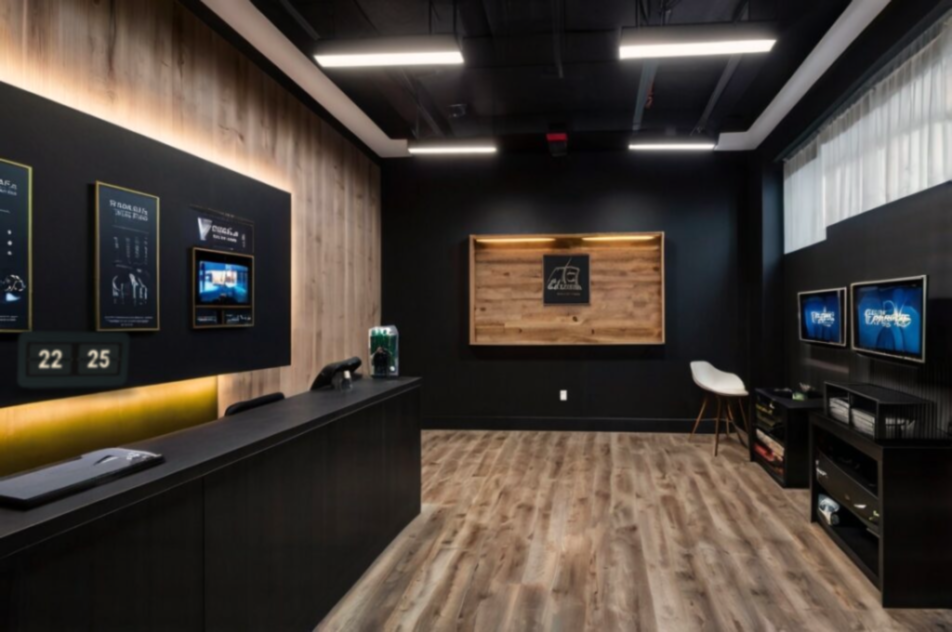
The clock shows 22:25
